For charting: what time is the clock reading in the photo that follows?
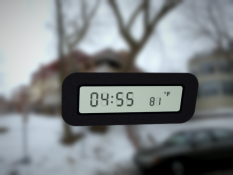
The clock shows 4:55
